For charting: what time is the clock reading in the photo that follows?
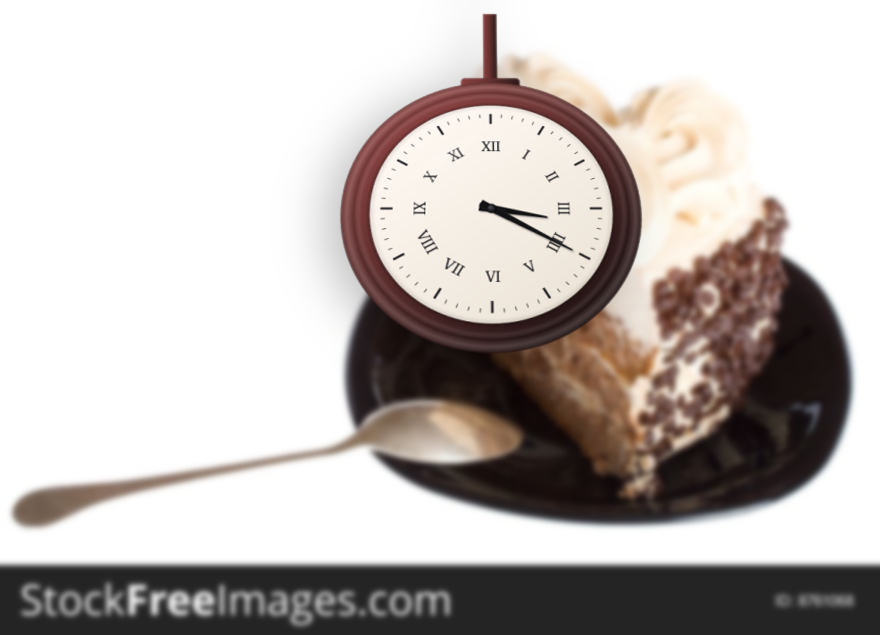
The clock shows 3:20
